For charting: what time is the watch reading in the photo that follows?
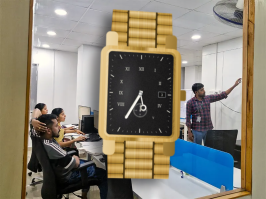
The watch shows 5:35
